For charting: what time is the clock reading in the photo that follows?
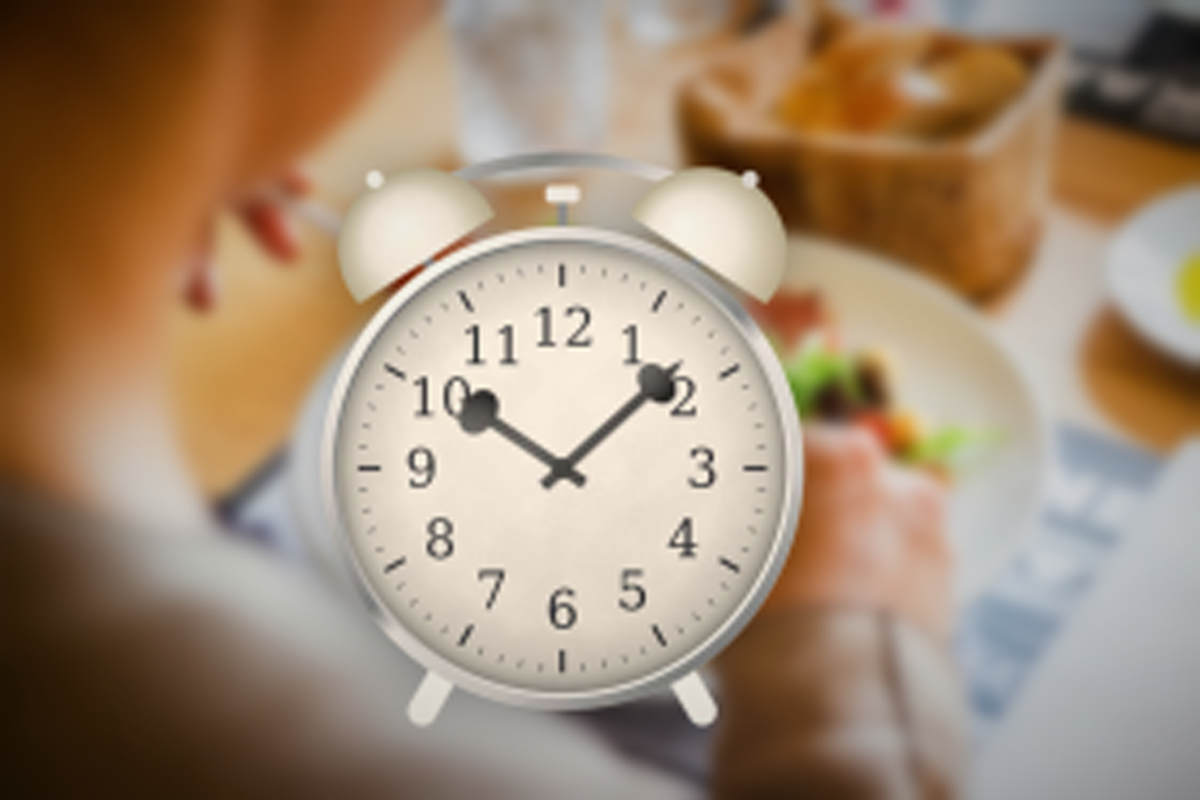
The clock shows 10:08
